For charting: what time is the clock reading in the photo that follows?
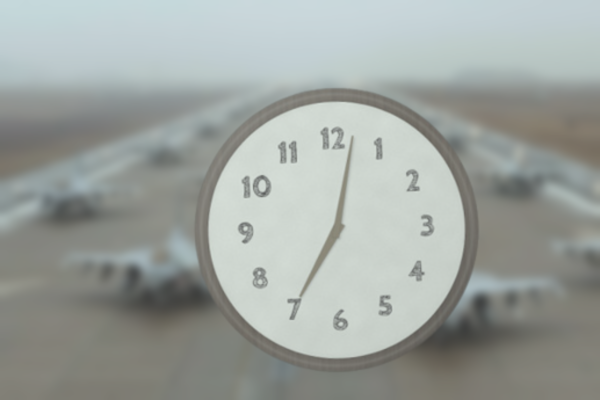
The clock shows 7:02
